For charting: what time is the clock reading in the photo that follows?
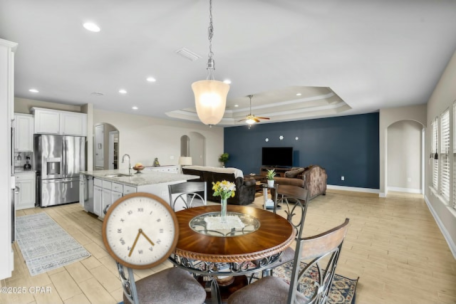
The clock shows 4:34
